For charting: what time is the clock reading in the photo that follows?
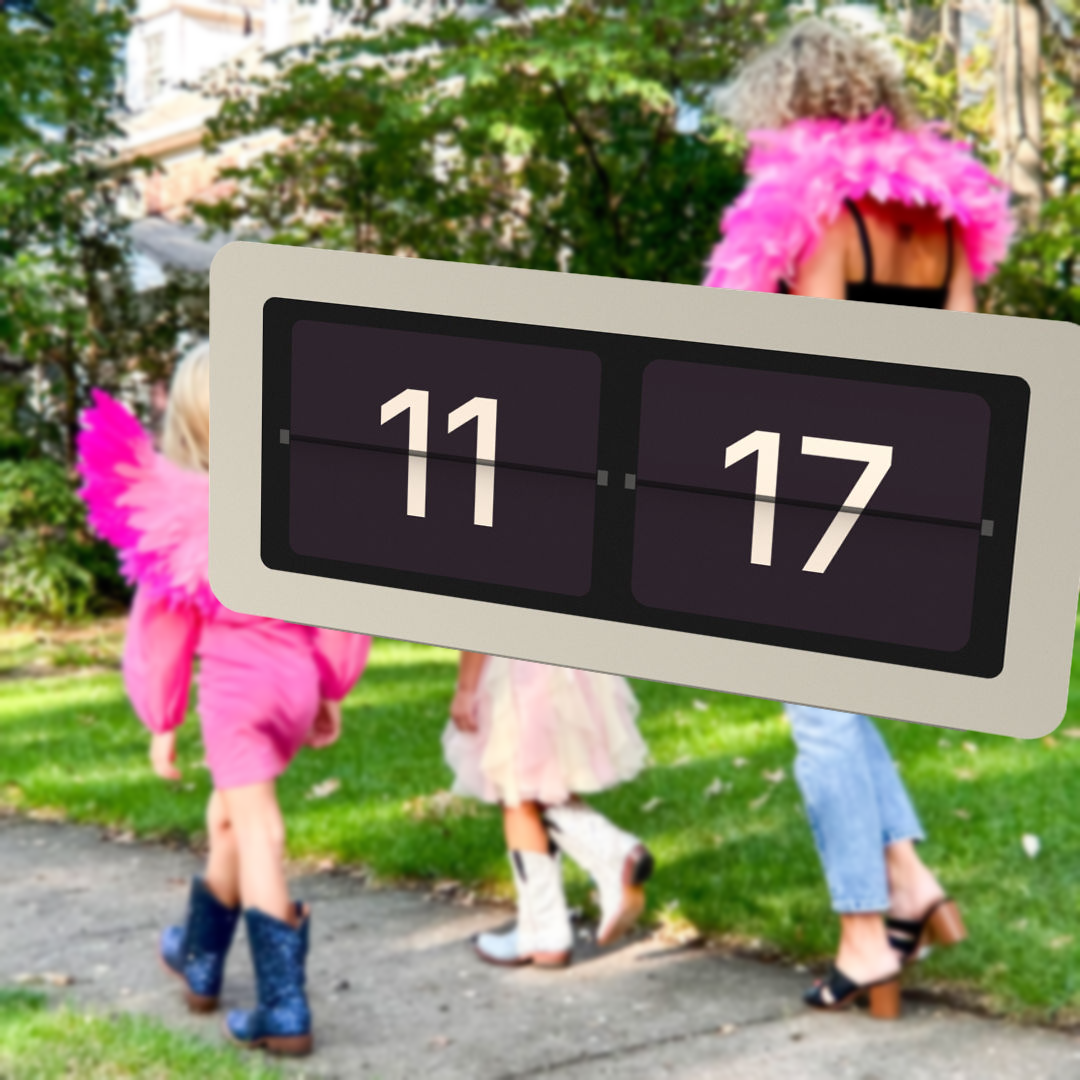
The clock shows 11:17
